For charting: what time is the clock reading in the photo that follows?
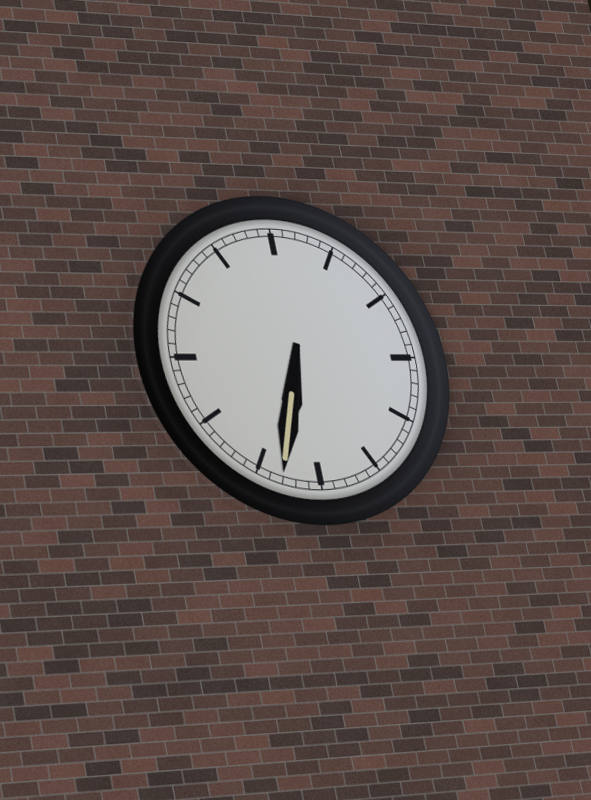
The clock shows 6:33
